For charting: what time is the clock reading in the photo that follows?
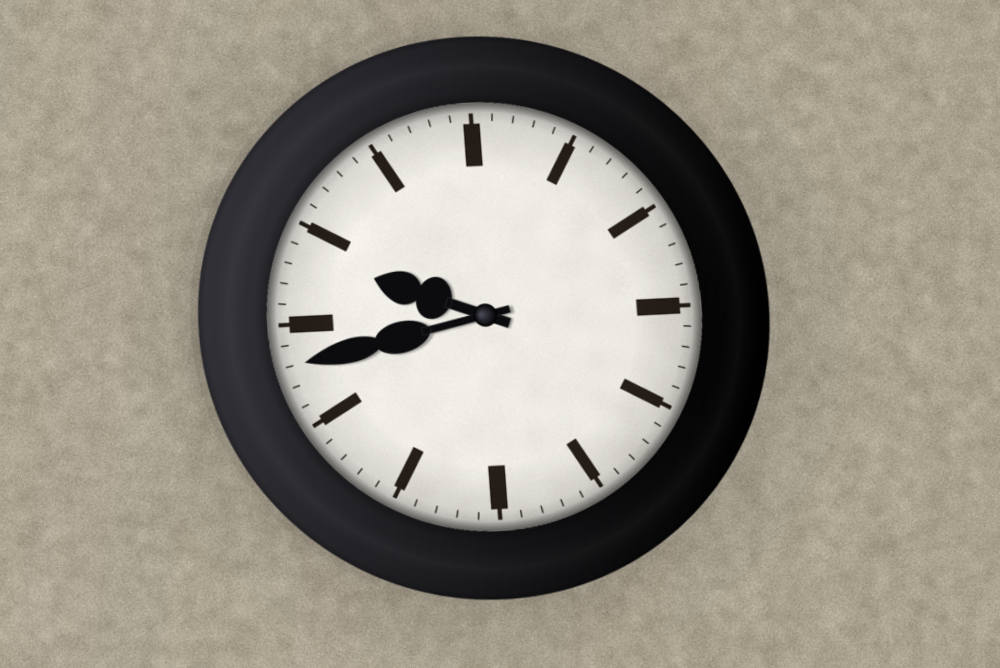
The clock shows 9:43
